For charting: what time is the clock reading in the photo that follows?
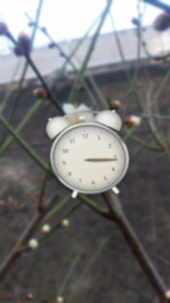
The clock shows 3:16
